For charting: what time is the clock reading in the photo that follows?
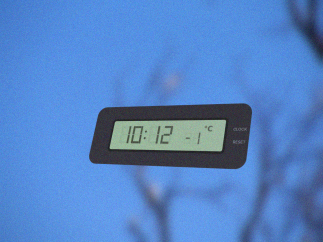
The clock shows 10:12
